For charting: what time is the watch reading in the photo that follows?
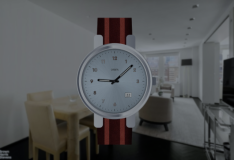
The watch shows 9:08
